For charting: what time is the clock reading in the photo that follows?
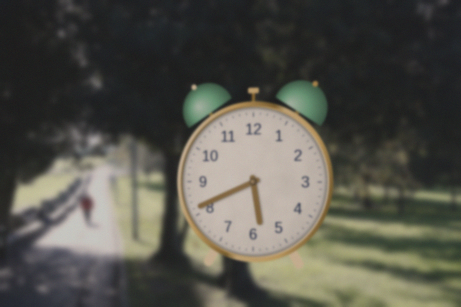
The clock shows 5:41
